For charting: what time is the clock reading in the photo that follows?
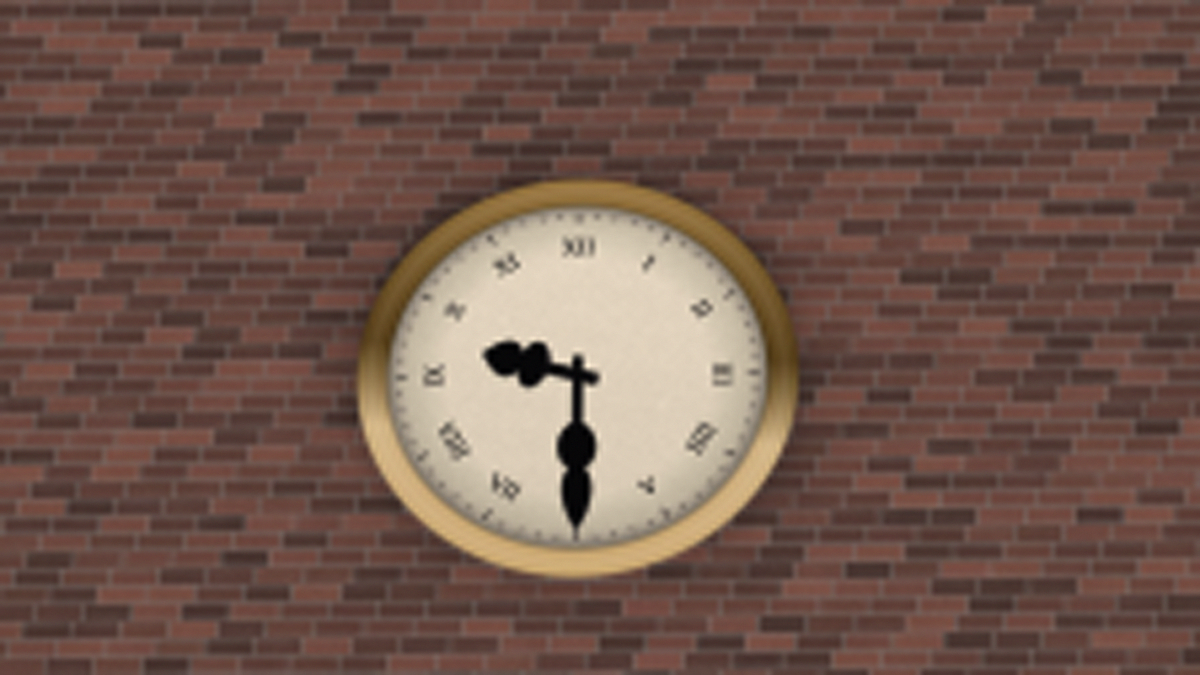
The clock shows 9:30
